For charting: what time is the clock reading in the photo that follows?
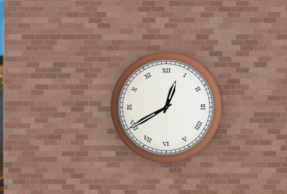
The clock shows 12:40
